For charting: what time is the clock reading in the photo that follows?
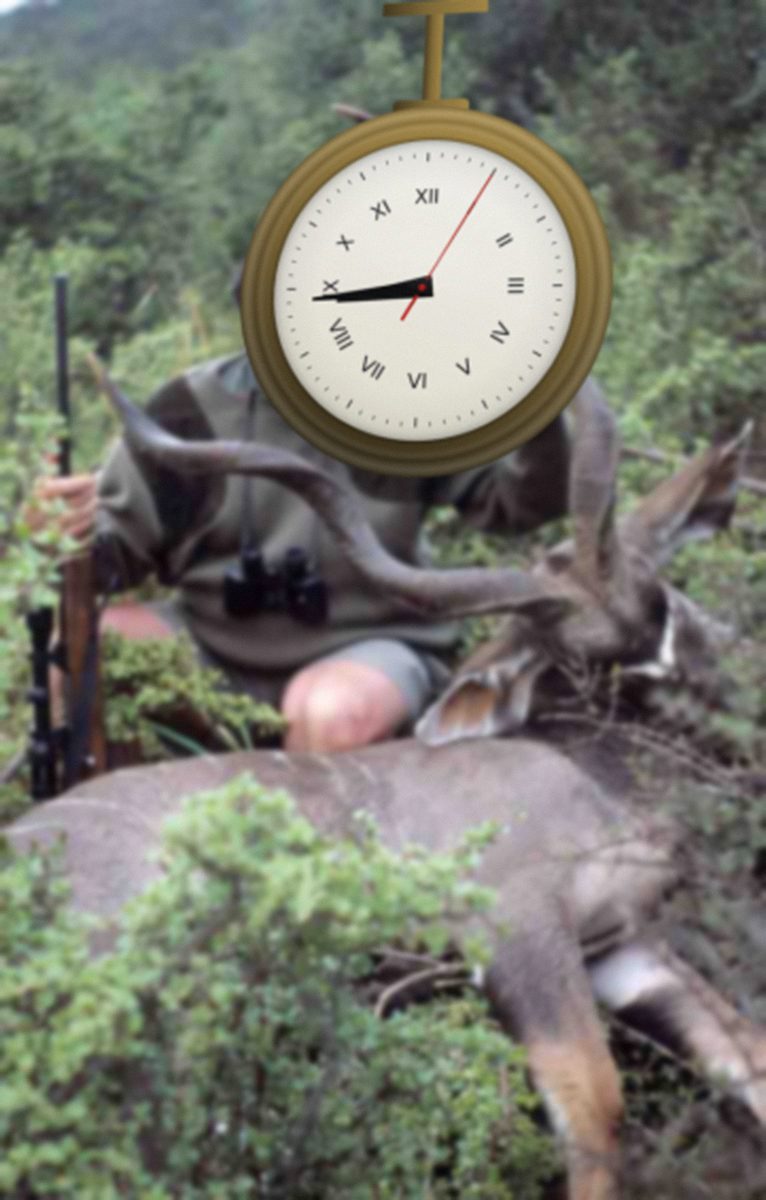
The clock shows 8:44:05
